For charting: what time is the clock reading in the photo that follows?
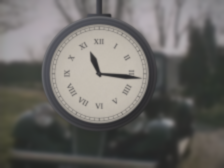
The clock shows 11:16
